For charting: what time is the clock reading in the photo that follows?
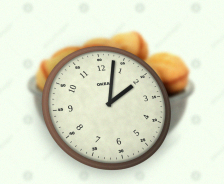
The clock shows 2:03
